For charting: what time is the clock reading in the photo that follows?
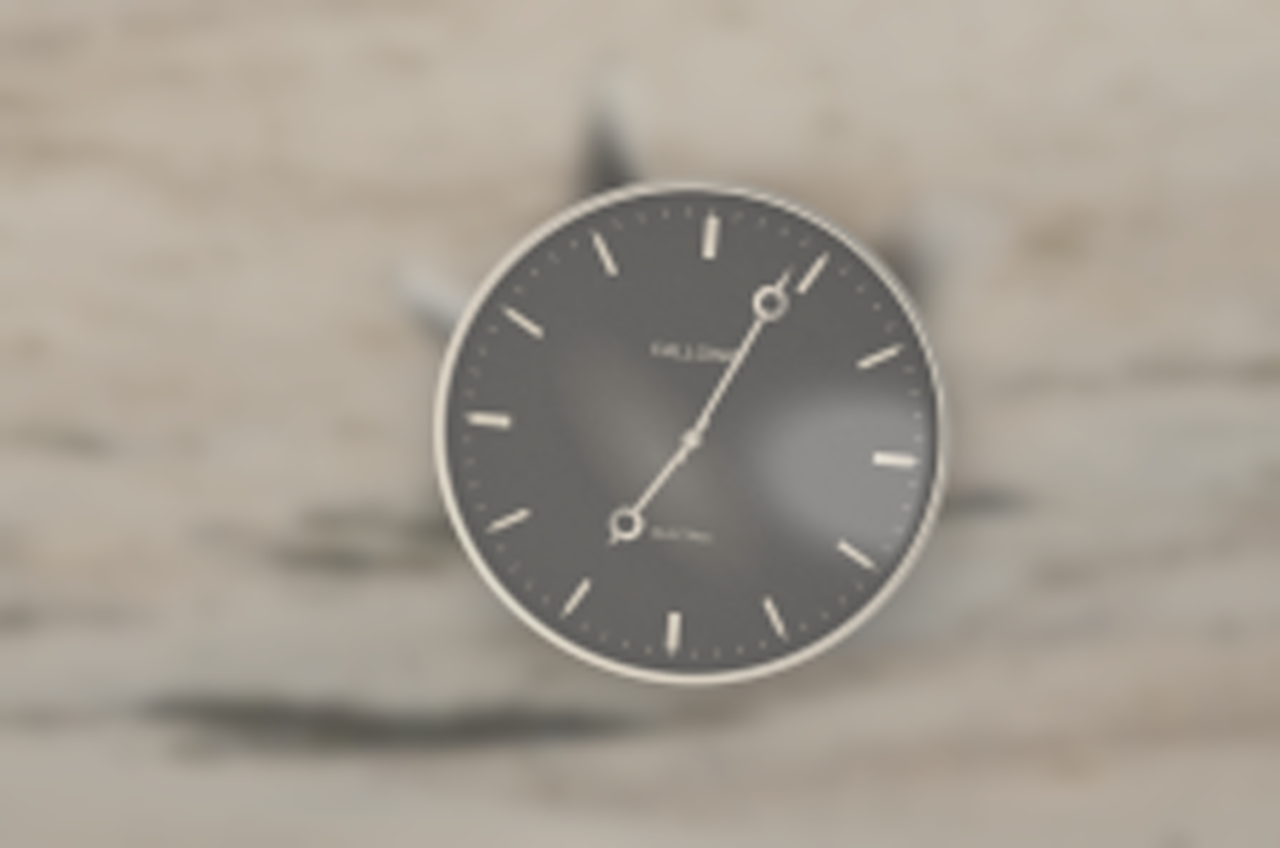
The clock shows 7:04
